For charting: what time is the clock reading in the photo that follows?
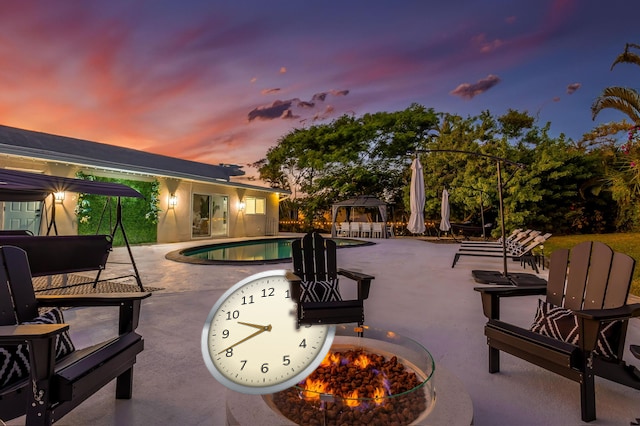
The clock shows 9:41
